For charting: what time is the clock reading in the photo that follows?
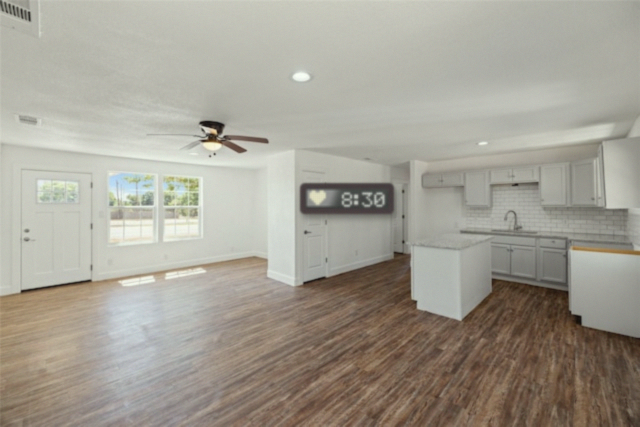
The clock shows 8:30
